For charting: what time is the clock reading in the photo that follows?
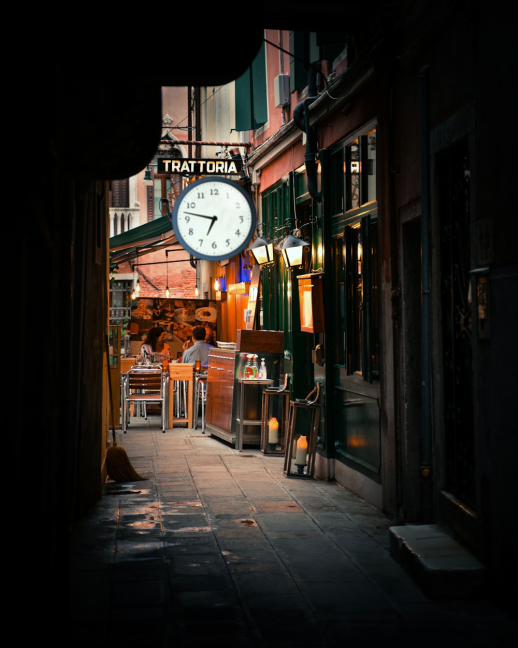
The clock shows 6:47
